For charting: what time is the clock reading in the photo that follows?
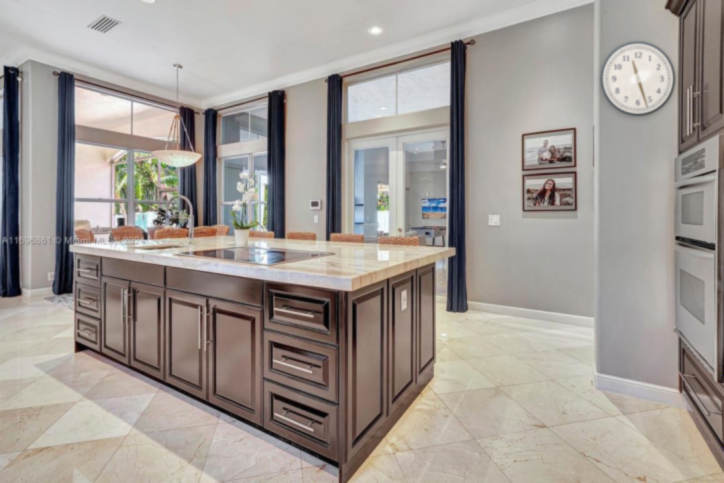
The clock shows 11:27
